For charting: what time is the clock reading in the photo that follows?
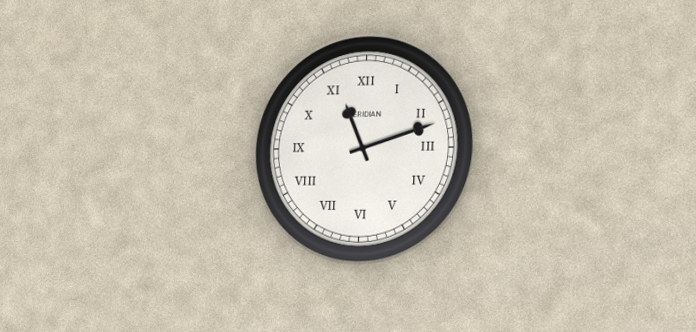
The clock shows 11:12
